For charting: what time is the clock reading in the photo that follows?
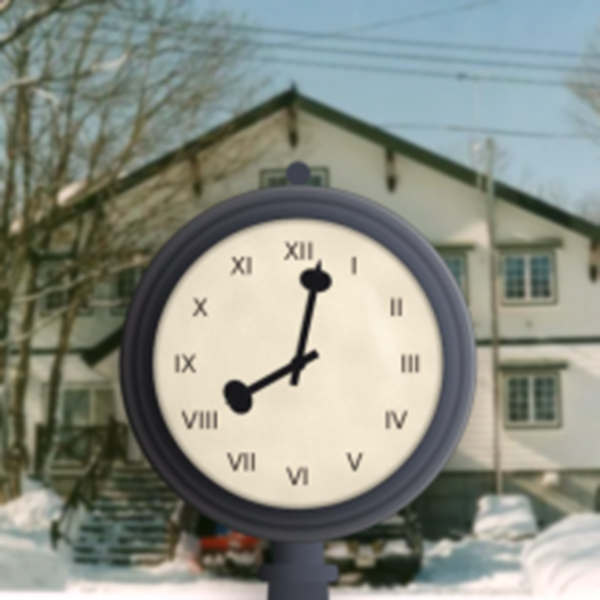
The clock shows 8:02
